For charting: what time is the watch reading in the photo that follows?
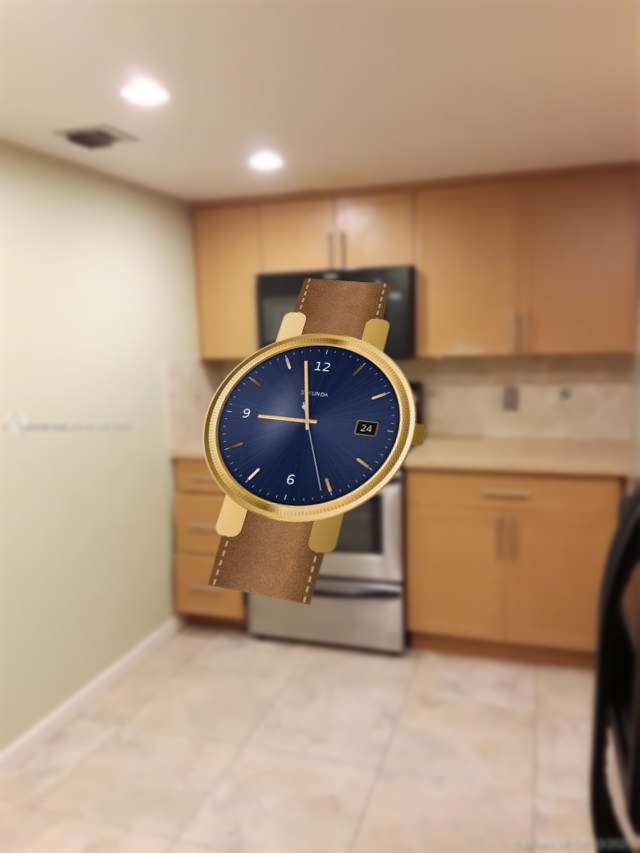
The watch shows 8:57:26
